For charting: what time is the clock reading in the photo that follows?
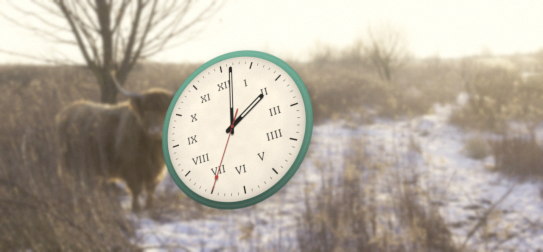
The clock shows 2:01:35
